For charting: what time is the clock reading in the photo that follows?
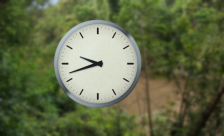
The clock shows 9:42
